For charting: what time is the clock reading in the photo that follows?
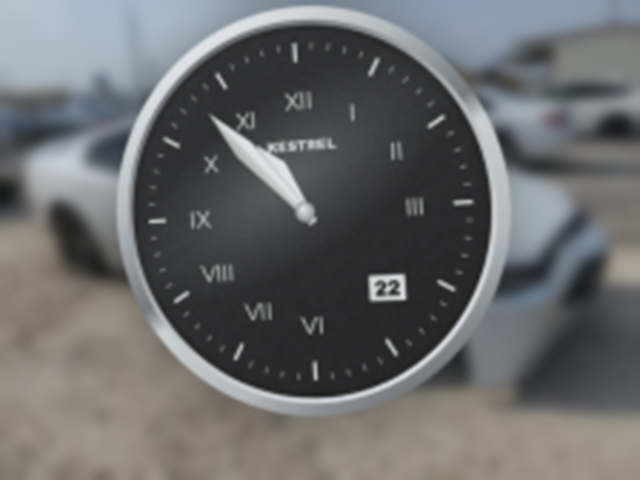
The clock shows 10:53
